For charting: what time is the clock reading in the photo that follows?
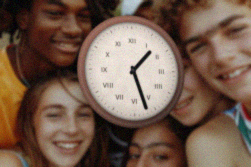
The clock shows 1:27
